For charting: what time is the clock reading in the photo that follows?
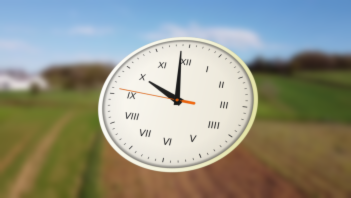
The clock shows 9:58:46
